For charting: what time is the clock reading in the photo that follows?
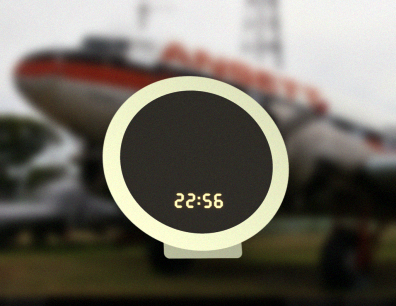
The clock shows 22:56
